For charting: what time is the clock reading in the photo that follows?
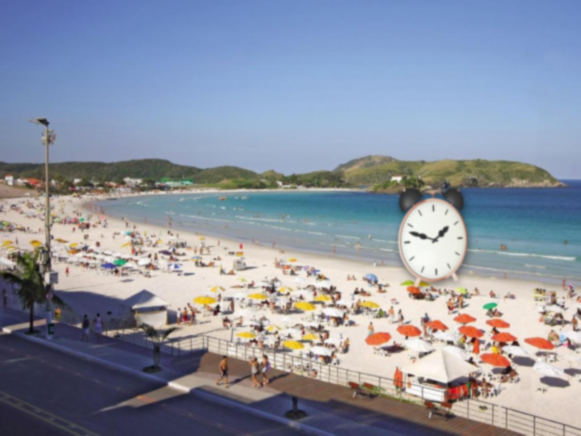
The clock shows 1:48
